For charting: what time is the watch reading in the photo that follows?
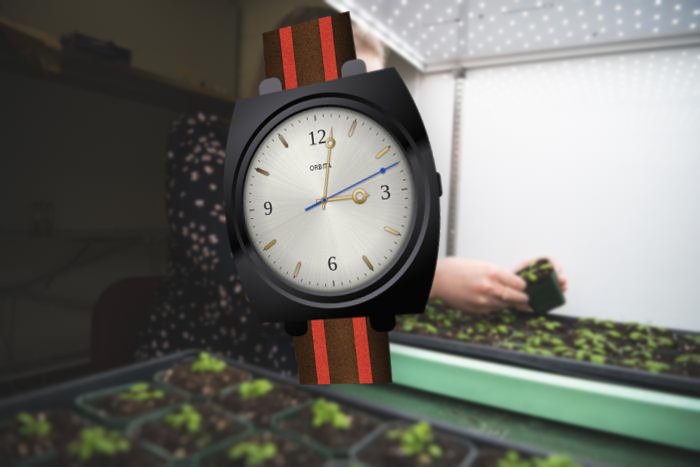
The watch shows 3:02:12
